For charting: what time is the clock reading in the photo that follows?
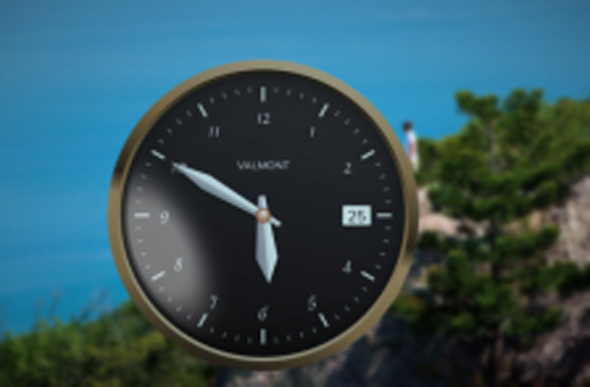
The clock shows 5:50
